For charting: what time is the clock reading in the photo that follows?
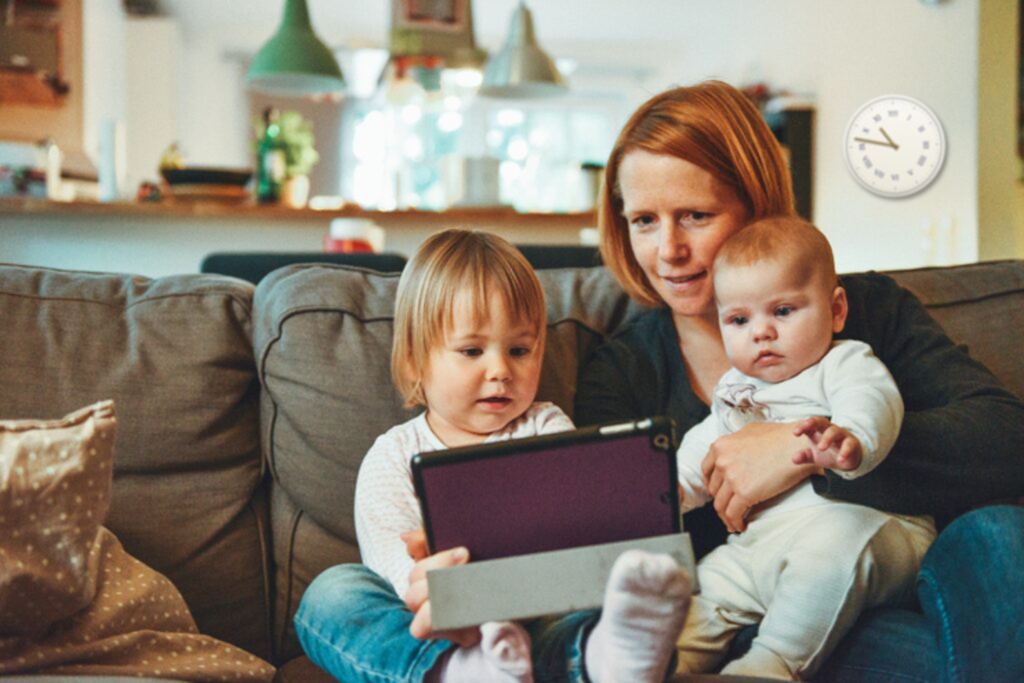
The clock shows 10:47
